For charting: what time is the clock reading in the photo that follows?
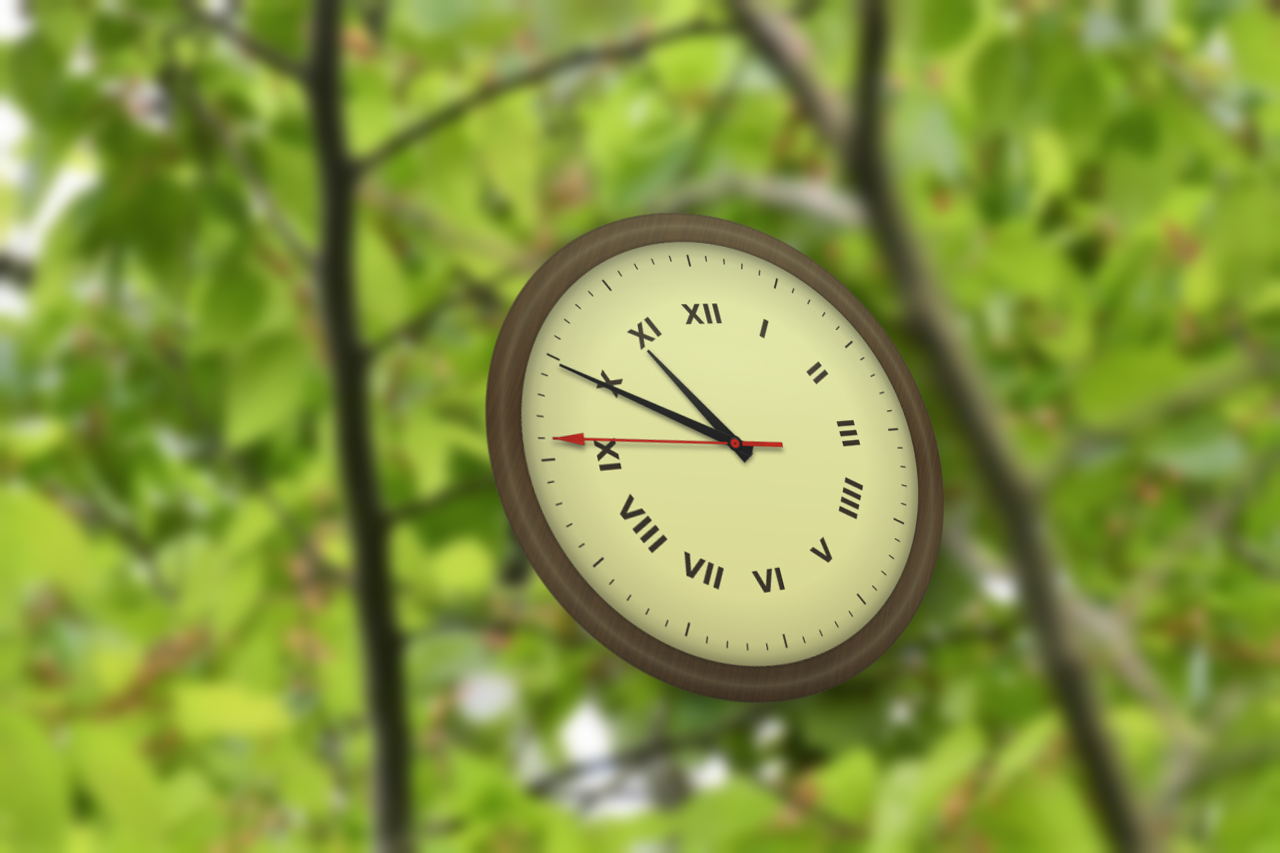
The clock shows 10:49:46
